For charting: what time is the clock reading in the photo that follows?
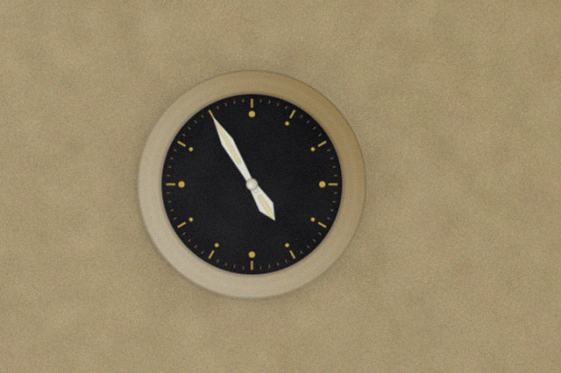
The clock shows 4:55
